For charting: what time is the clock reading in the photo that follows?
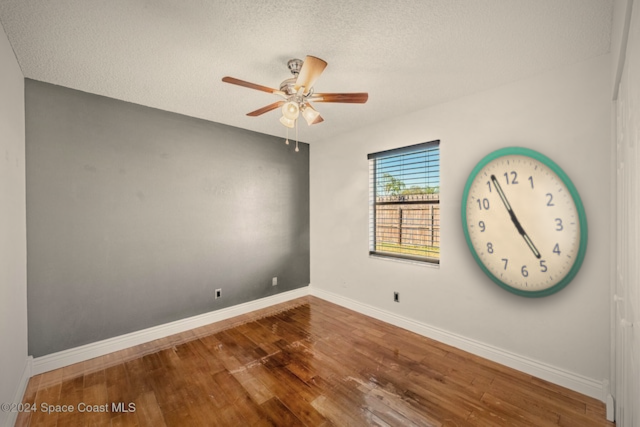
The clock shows 4:56
